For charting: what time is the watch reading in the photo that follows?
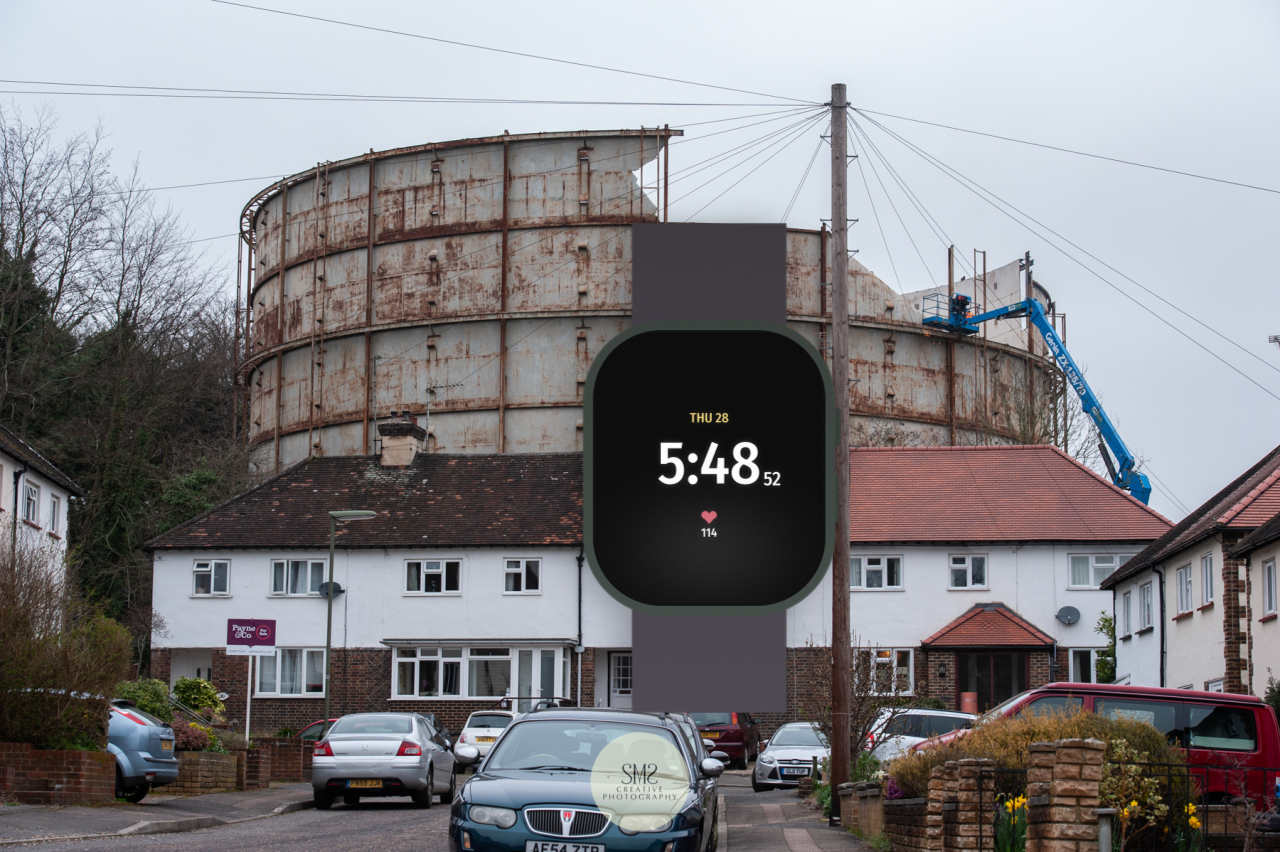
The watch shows 5:48:52
